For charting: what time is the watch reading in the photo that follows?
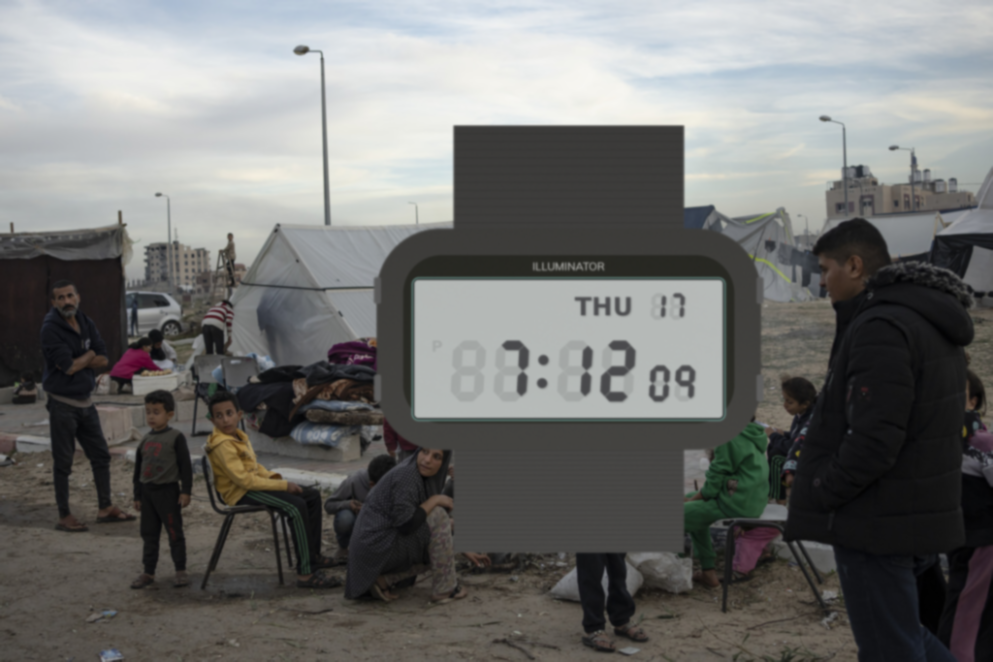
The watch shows 7:12:09
